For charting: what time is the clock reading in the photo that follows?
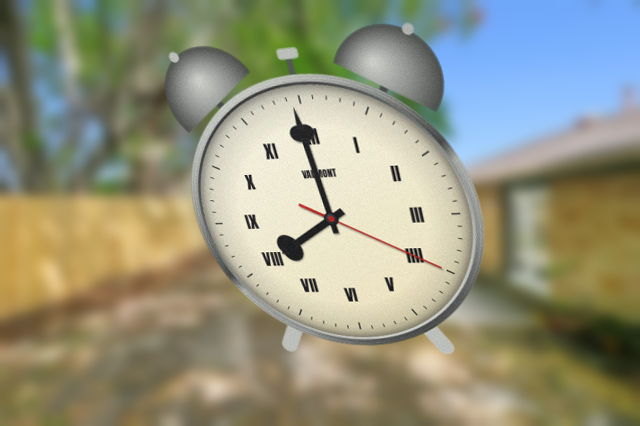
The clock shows 7:59:20
